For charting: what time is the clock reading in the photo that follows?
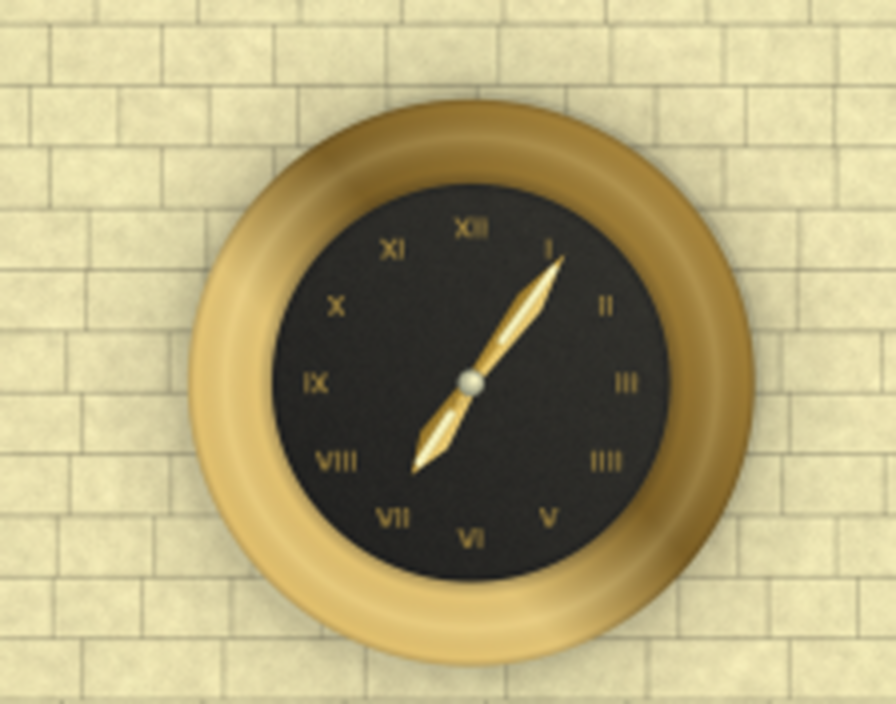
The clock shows 7:06
